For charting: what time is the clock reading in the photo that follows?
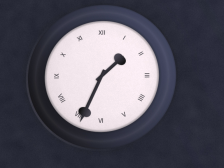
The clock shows 1:34
